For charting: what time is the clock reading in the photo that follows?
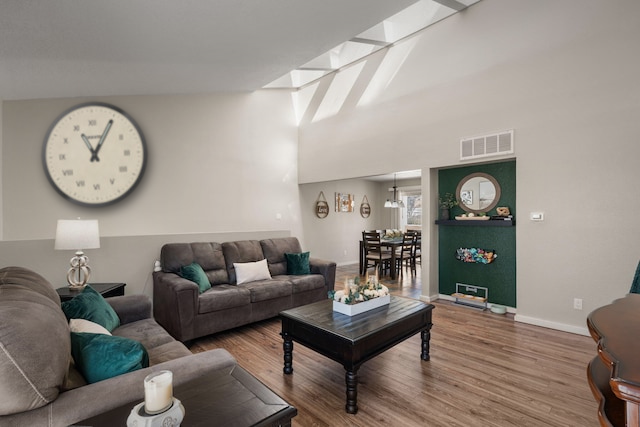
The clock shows 11:05
